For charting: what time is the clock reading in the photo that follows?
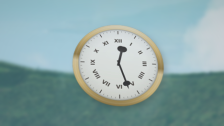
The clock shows 12:27
